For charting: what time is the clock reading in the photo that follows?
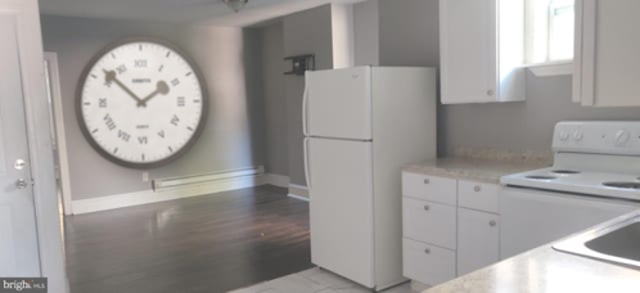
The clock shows 1:52
